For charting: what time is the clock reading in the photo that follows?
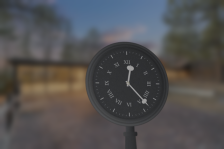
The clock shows 12:23
